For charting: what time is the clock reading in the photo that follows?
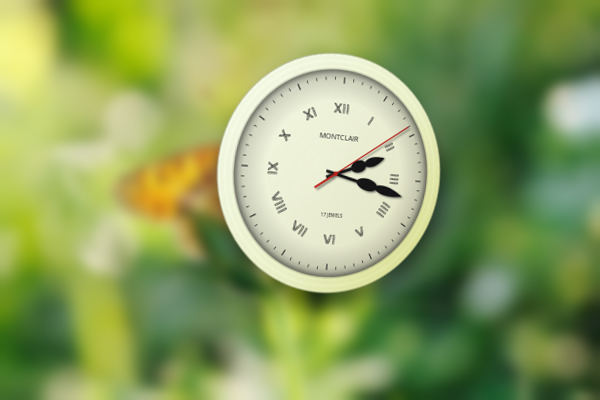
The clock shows 2:17:09
